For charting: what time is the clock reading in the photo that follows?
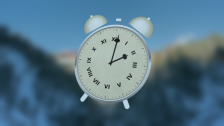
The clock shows 2:01
